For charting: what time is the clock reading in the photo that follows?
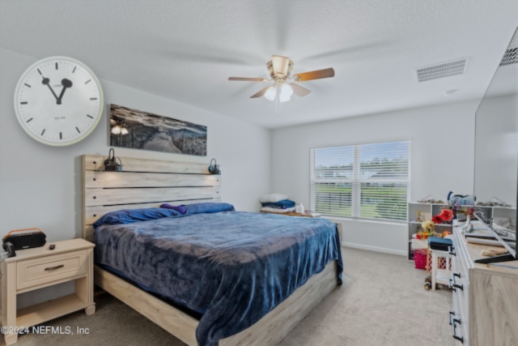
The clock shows 12:55
